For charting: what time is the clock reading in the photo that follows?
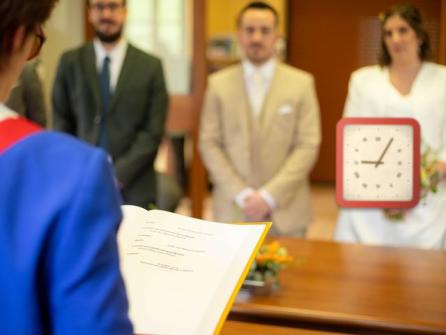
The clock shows 9:05
